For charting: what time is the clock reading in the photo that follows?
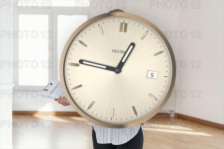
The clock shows 12:46
